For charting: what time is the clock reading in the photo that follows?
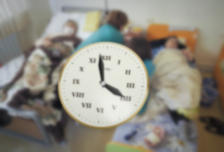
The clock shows 3:58
